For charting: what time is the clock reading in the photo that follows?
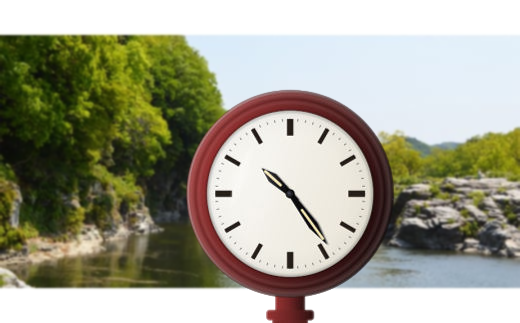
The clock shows 10:24
